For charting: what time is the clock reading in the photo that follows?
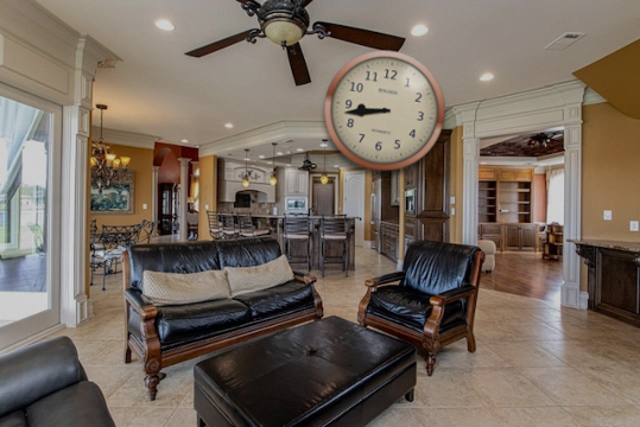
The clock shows 8:43
